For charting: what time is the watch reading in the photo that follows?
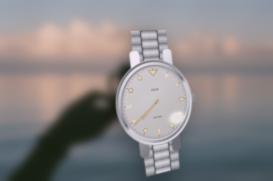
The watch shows 7:39
